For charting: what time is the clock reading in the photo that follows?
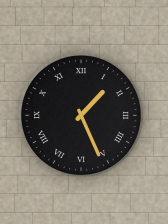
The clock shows 1:26
